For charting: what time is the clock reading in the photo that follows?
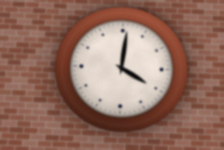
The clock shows 4:01
